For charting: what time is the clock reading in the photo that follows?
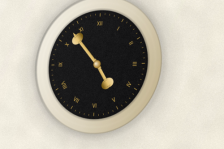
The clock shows 4:53
